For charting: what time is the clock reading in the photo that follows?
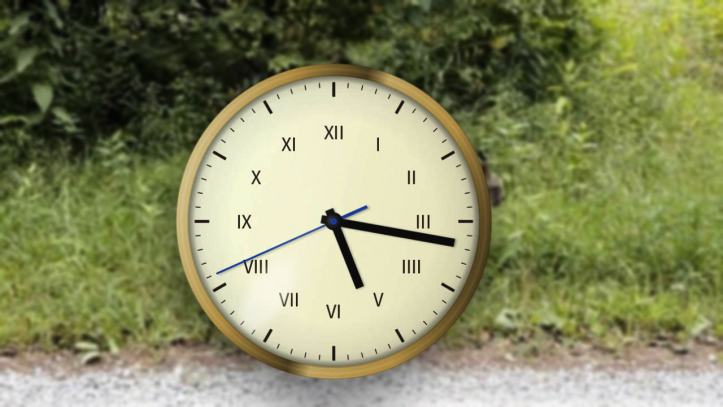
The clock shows 5:16:41
